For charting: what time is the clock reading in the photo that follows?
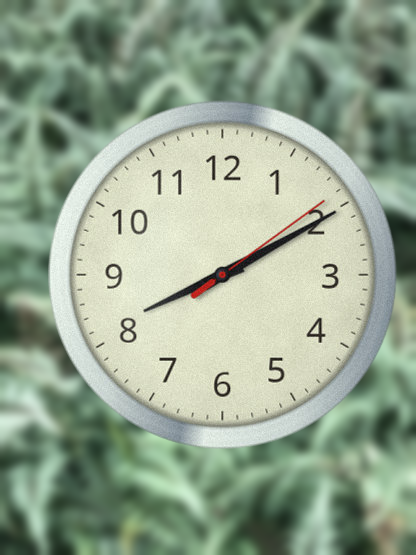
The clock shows 8:10:09
